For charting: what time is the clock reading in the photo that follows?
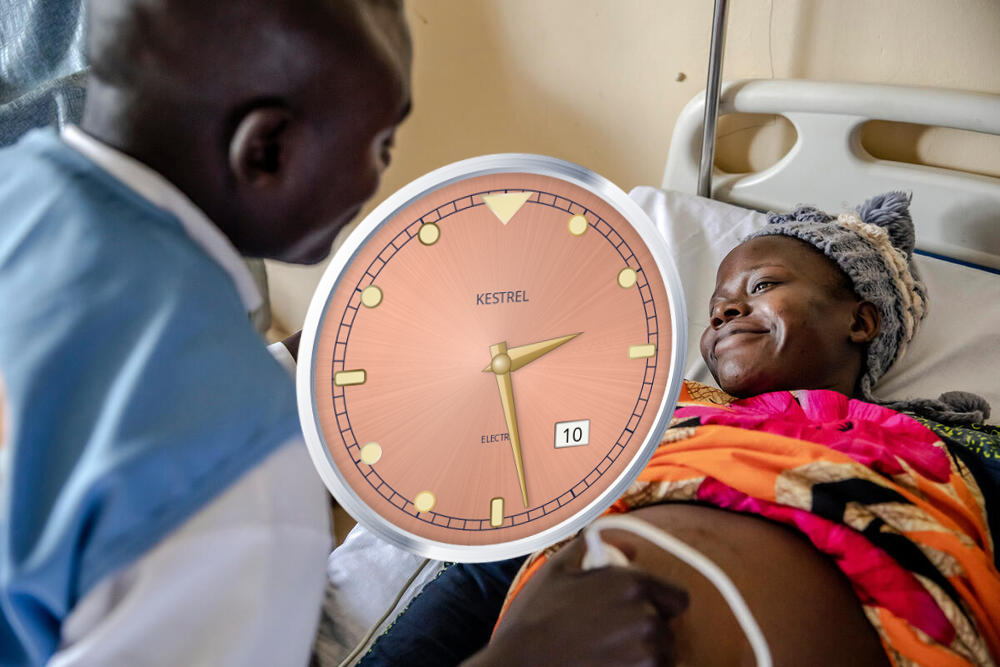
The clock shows 2:28
